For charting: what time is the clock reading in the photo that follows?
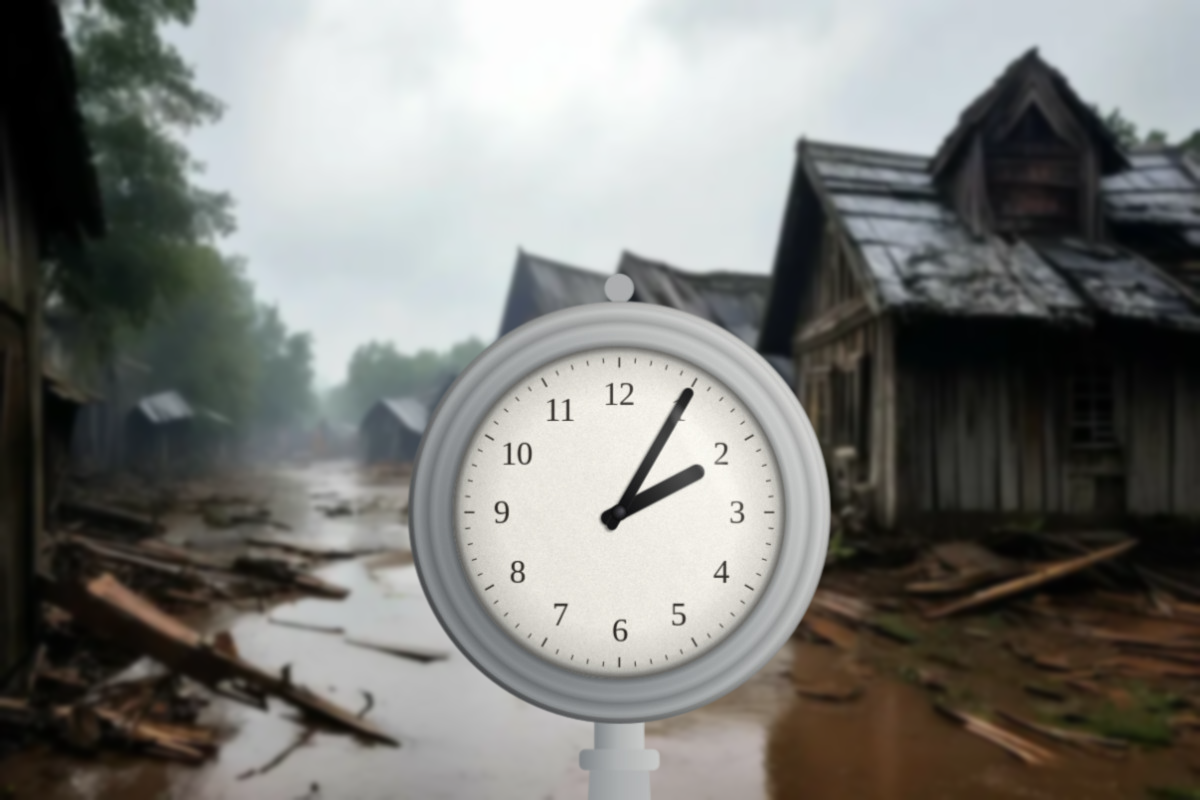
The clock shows 2:05
